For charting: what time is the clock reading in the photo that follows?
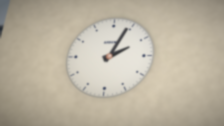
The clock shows 2:04
